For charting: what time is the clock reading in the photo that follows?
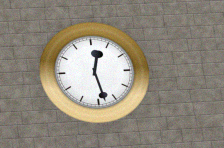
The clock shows 12:28
